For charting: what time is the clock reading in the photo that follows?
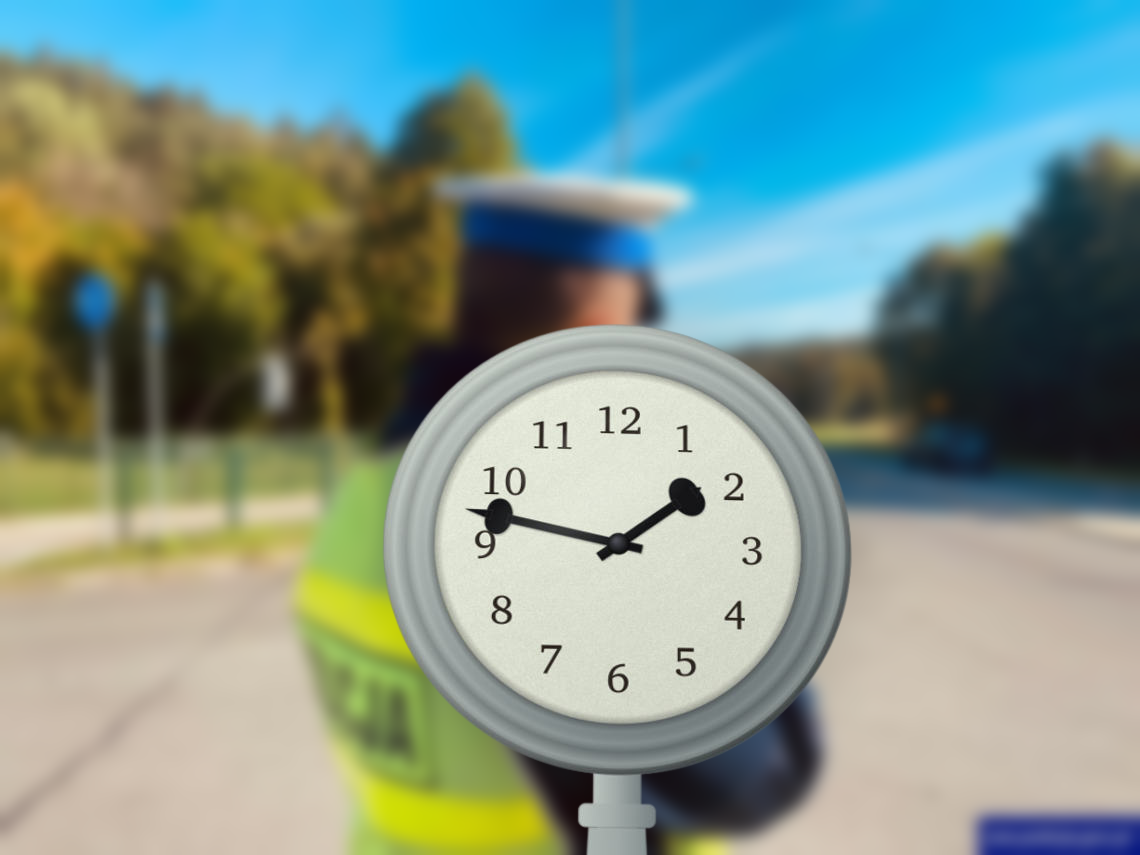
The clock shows 1:47
